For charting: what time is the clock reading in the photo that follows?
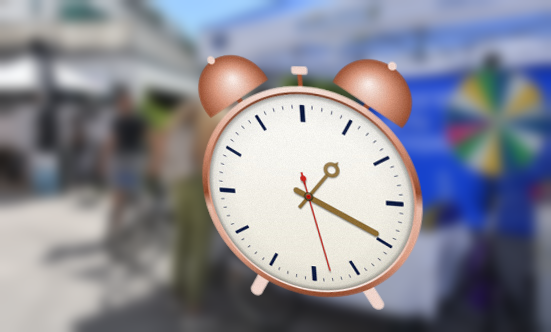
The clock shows 1:19:28
